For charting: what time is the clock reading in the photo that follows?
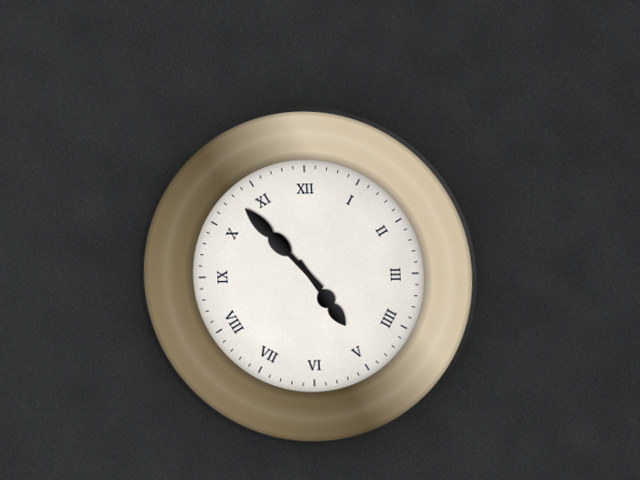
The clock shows 4:53
